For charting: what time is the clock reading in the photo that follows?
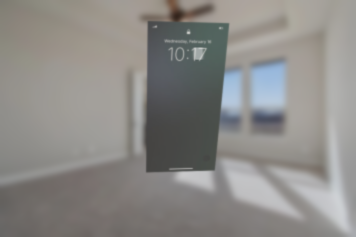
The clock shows 10:17
